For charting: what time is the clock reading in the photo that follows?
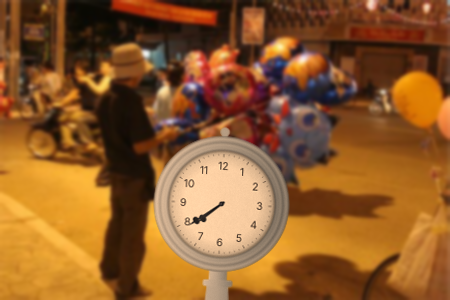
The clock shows 7:39
